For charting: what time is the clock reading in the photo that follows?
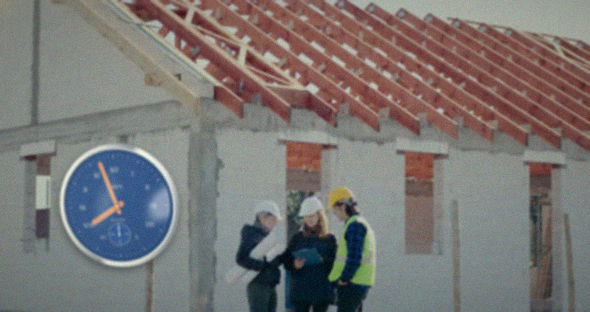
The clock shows 7:57
